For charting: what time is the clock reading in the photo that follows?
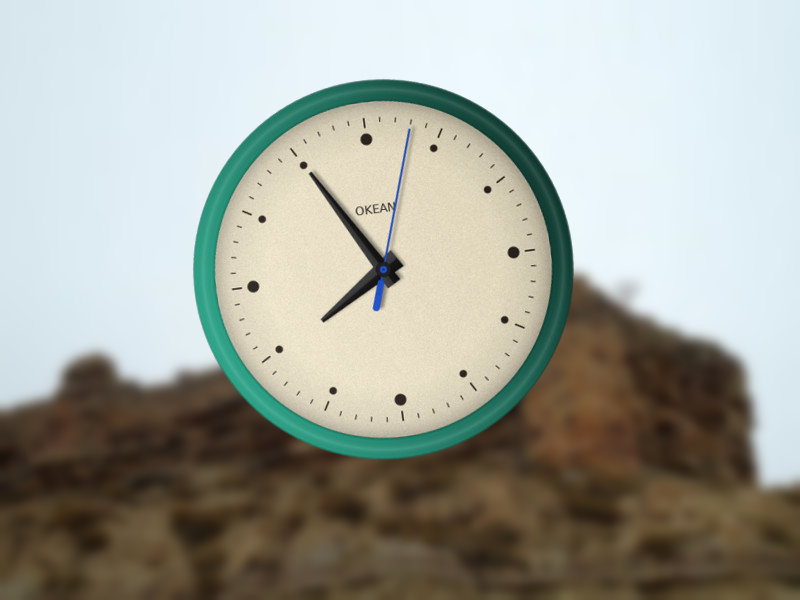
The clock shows 7:55:03
